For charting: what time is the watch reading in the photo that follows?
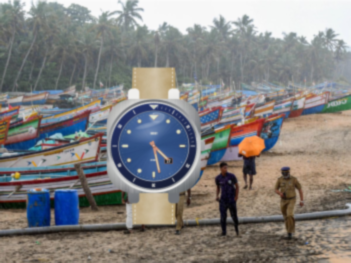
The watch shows 4:28
